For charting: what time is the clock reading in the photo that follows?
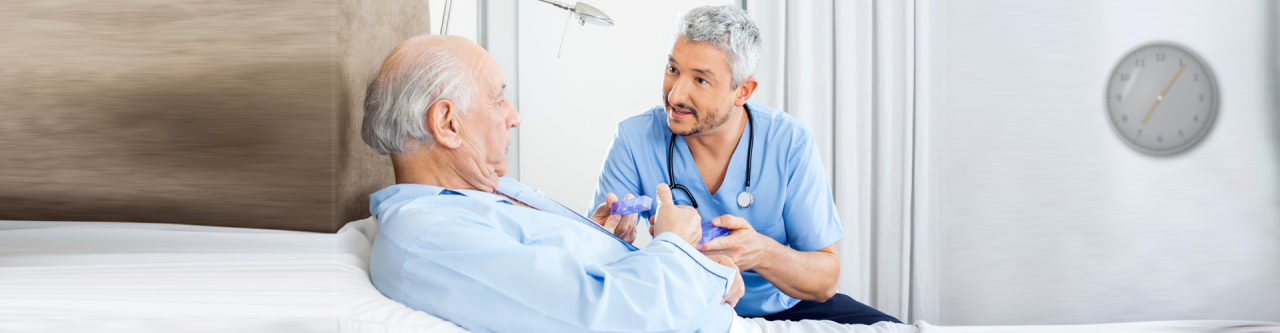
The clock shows 7:06
